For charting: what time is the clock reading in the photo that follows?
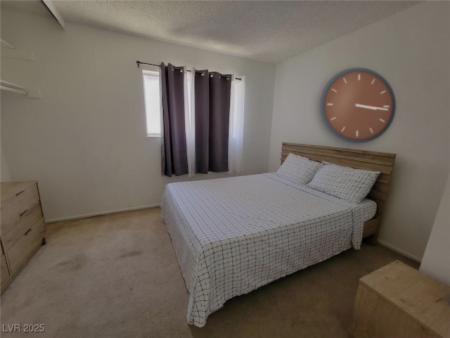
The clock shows 3:16
